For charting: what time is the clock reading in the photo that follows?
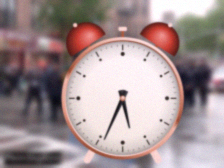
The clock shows 5:34
